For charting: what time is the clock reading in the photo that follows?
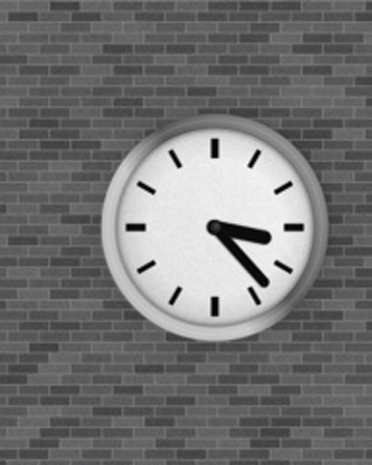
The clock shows 3:23
